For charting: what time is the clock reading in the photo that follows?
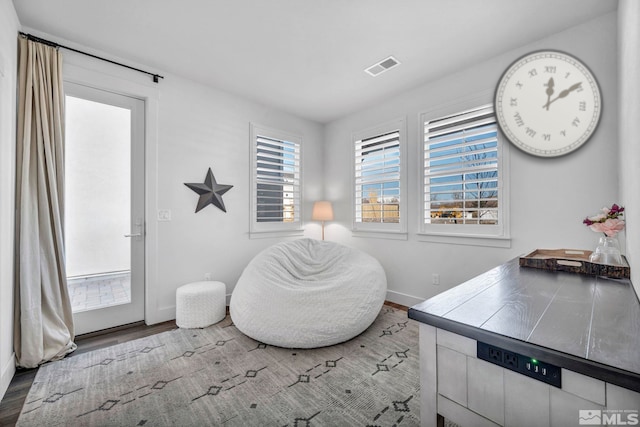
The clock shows 12:09
